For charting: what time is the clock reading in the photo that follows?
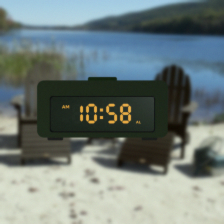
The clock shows 10:58
